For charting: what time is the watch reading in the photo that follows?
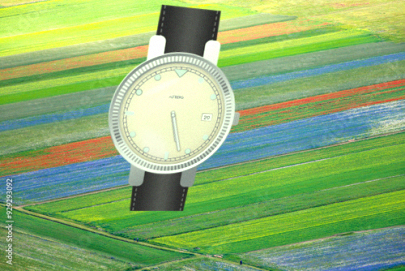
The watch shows 5:27
